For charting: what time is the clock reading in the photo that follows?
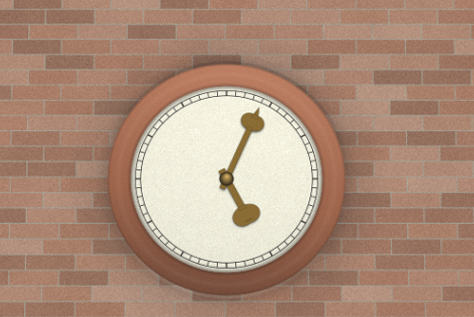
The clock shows 5:04
